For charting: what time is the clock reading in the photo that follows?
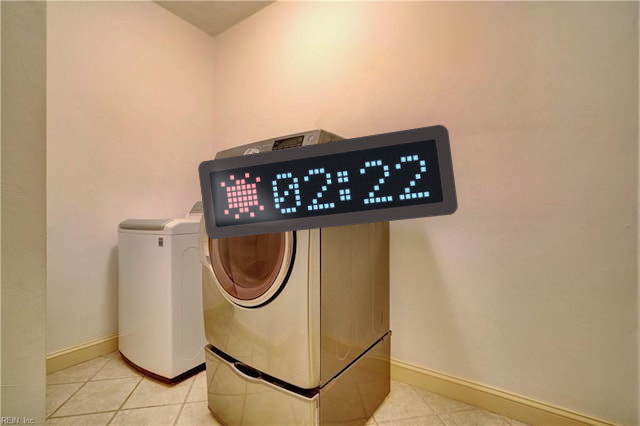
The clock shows 2:22
